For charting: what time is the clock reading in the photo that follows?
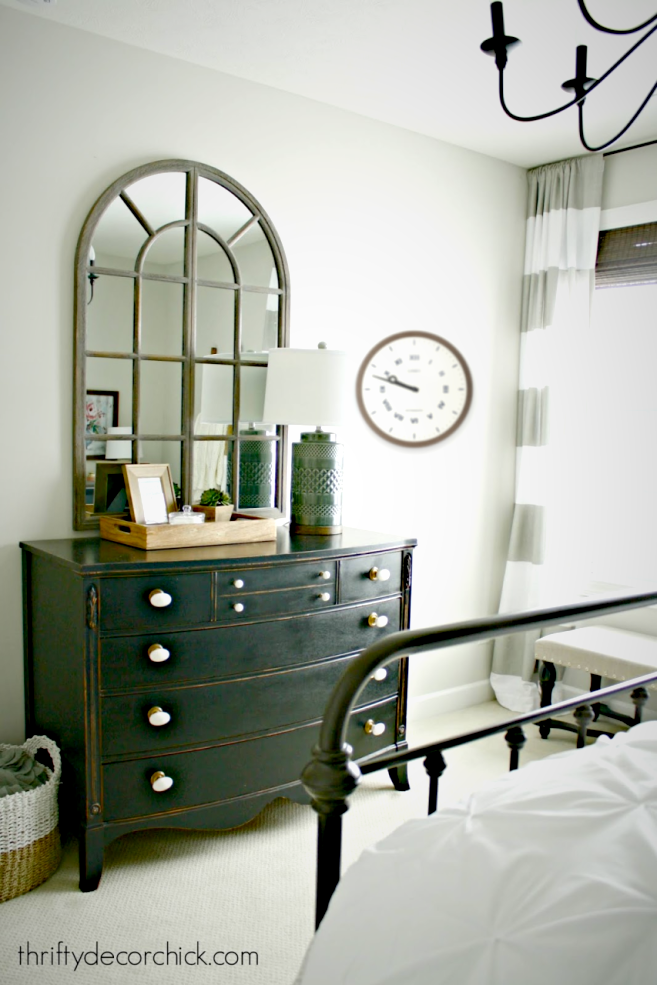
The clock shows 9:48
